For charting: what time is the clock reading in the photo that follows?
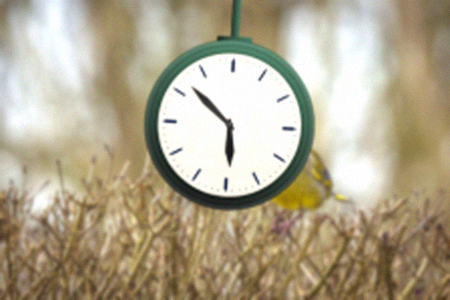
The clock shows 5:52
